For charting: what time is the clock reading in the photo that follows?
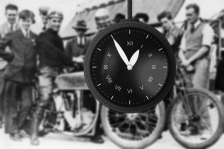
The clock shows 12:55
